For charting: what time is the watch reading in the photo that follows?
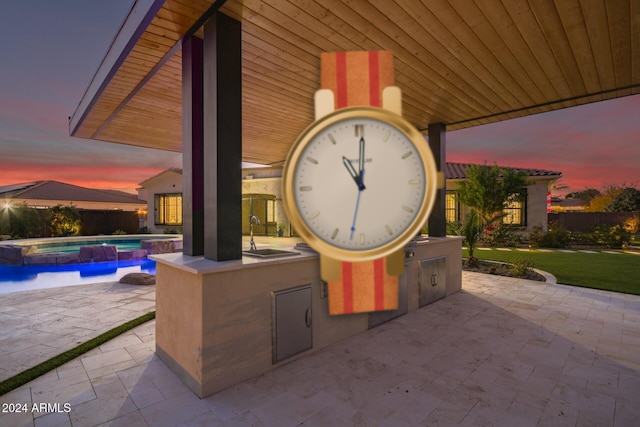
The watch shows 11:00:32
